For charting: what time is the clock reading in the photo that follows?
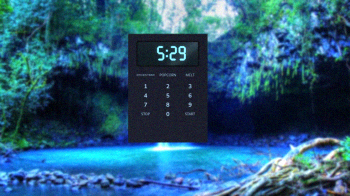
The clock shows 5:29
